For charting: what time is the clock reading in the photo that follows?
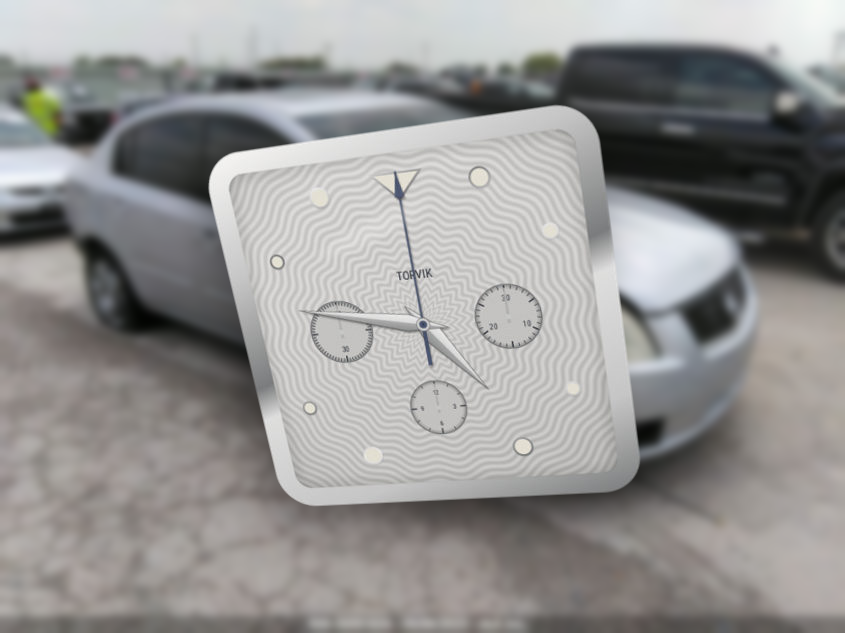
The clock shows 4:47
